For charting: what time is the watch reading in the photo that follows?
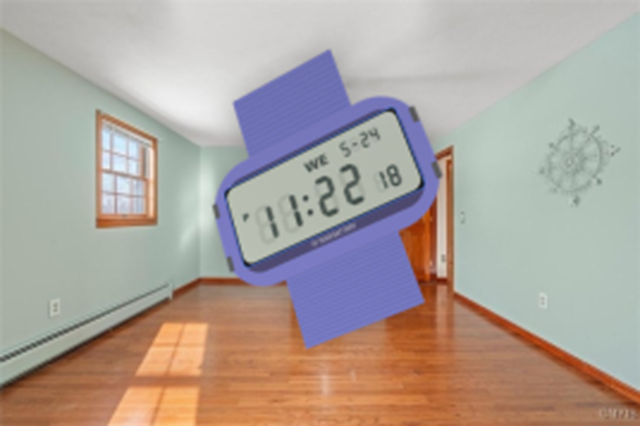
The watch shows 11:22:18
